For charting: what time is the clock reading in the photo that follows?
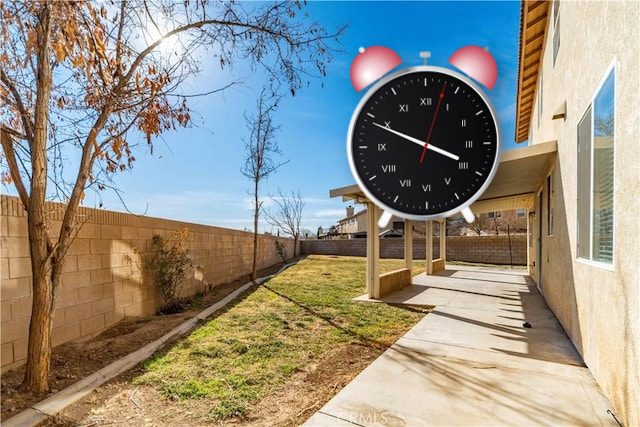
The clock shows 3:49:03
